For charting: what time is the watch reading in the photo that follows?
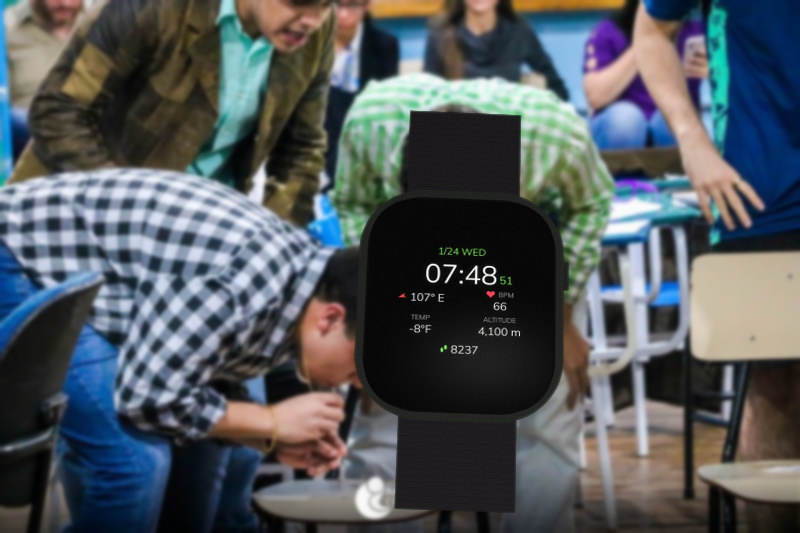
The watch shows 7:48:51
